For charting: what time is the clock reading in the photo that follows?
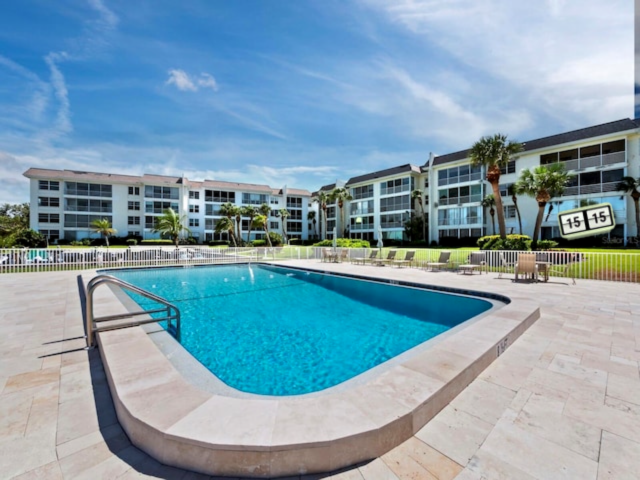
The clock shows 15:15
